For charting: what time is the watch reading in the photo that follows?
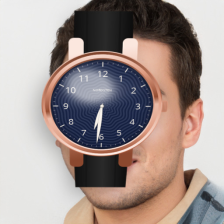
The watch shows 6:31
